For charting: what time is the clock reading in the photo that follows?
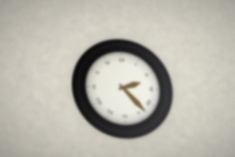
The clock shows 2:23
